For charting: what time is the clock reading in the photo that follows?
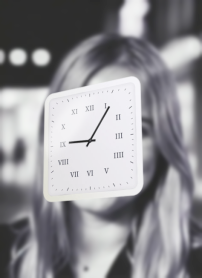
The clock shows 9:06
